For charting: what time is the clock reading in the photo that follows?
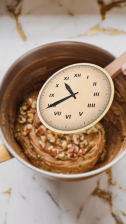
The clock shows 10:40
